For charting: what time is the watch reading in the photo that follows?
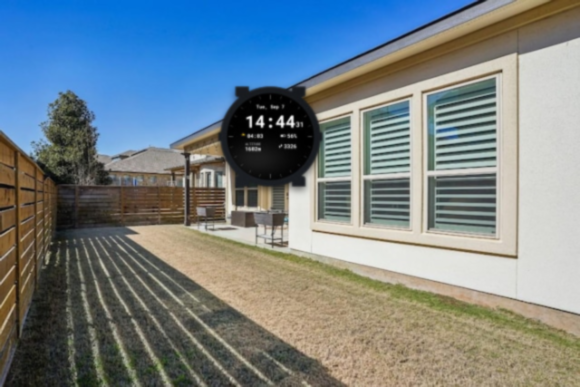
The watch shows 14:44
